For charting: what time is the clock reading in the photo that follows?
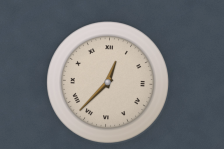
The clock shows 12:37
